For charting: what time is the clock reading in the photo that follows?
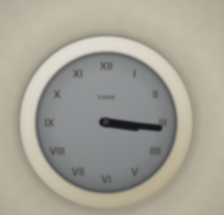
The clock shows 3:16
